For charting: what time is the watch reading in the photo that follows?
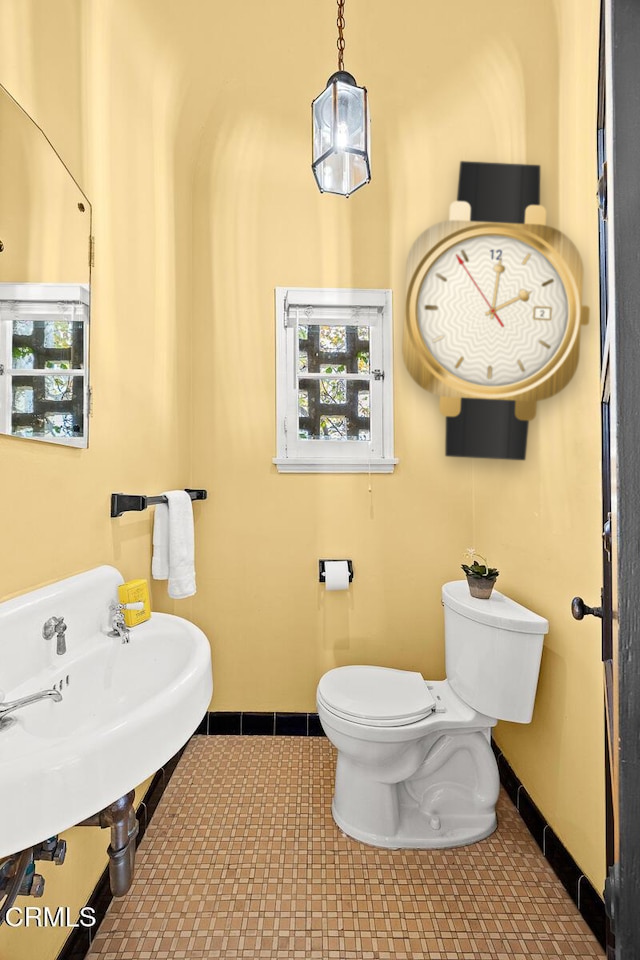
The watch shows 2:00:54
